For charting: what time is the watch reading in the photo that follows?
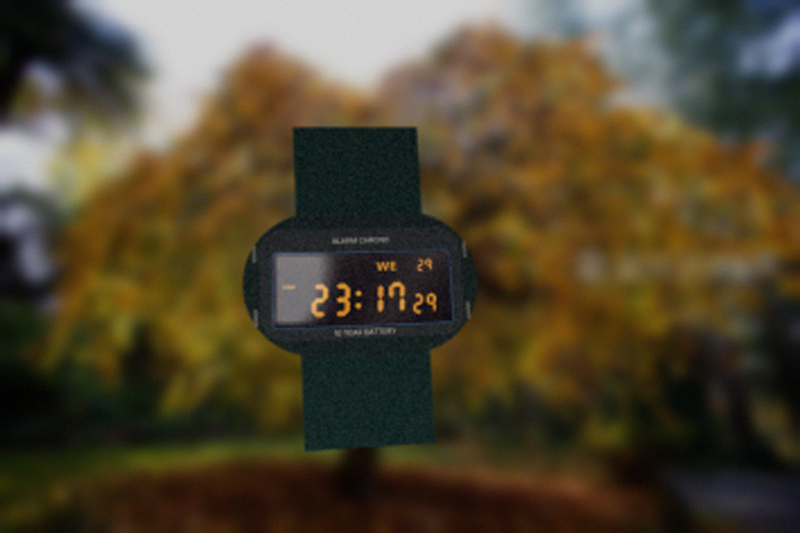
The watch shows 23:17:29
